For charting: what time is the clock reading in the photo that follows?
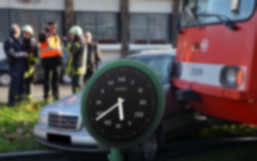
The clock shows 5:39
